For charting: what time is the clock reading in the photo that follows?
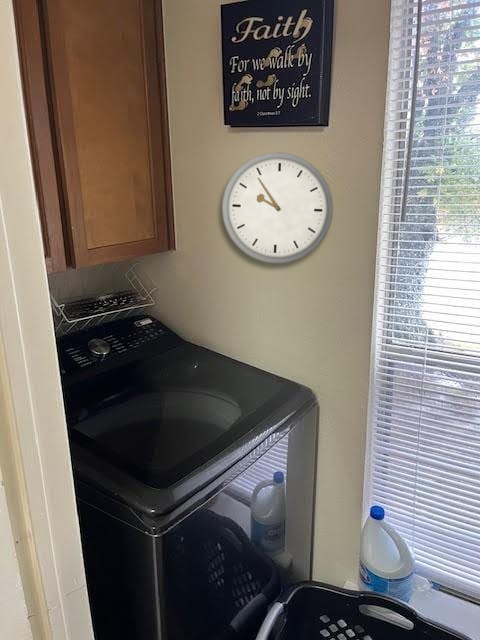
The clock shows 9:54
